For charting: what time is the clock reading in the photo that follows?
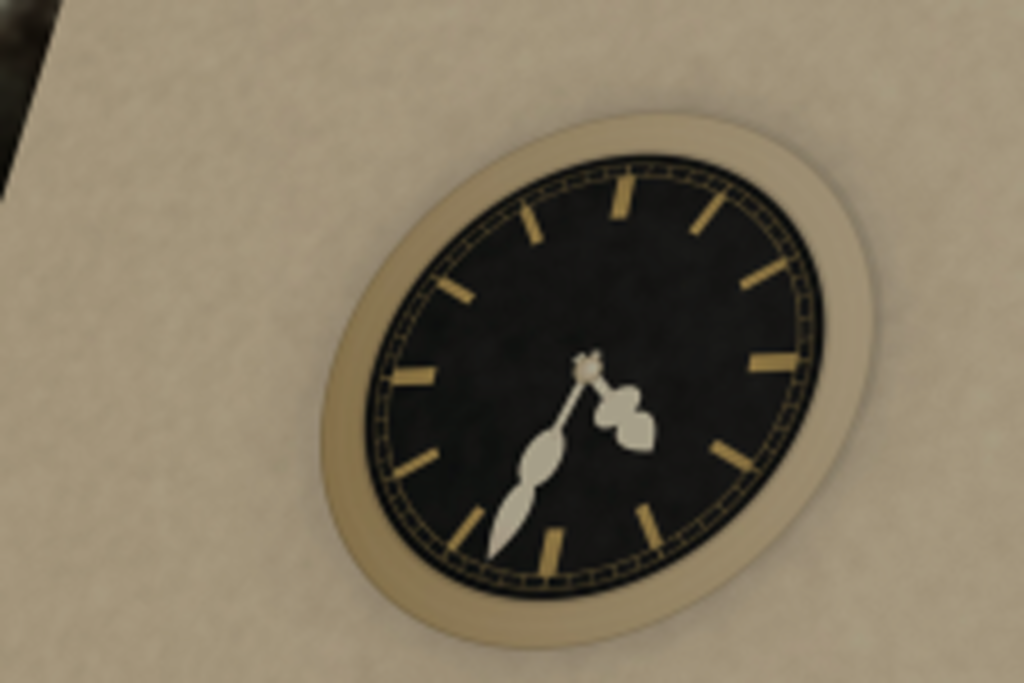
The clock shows 4:33
